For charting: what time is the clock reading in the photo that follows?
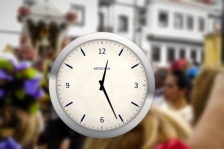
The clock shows 12:26
